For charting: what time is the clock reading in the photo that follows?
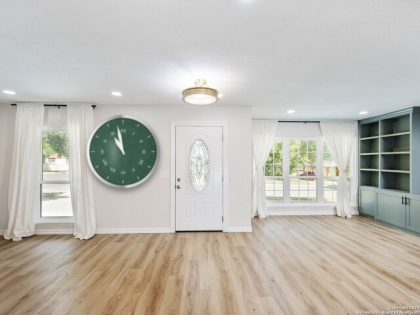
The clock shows 10:58
